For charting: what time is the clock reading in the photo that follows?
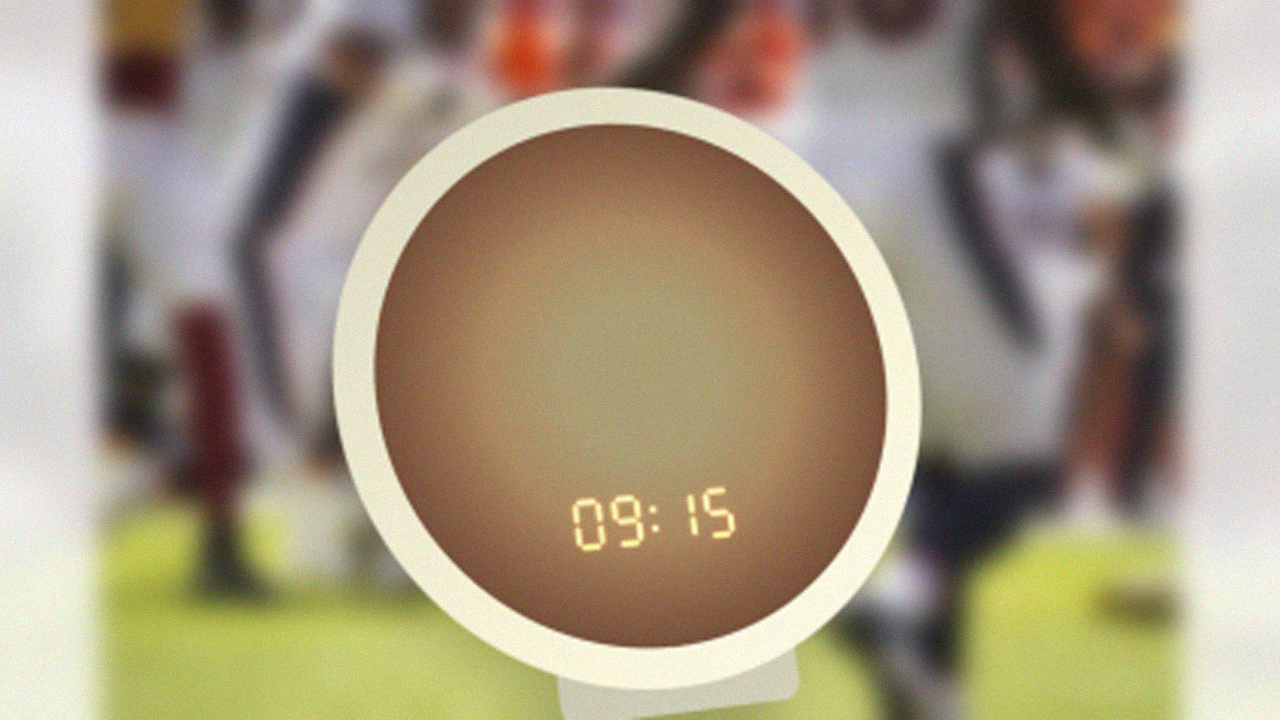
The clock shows 9:15
